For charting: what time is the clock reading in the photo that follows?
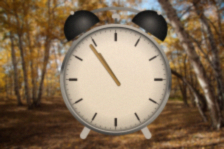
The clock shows 10:54
